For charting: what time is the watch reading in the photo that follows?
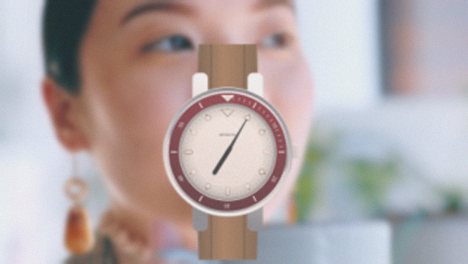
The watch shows 7:05
